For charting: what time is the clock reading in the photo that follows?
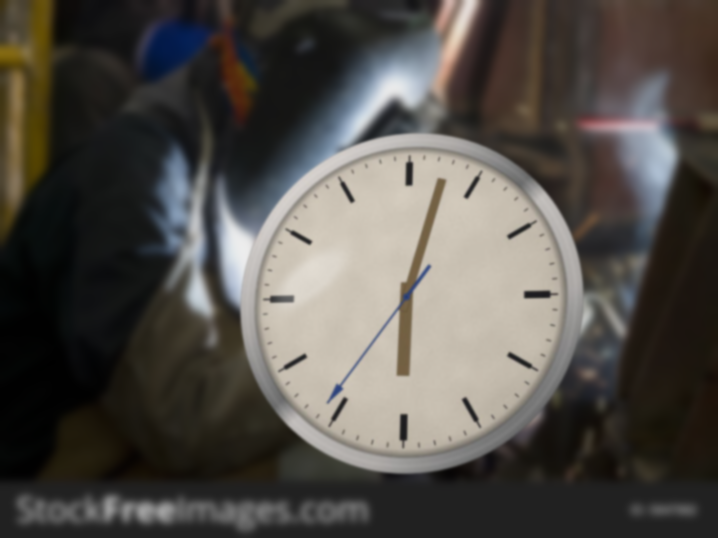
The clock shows 6:02:36
